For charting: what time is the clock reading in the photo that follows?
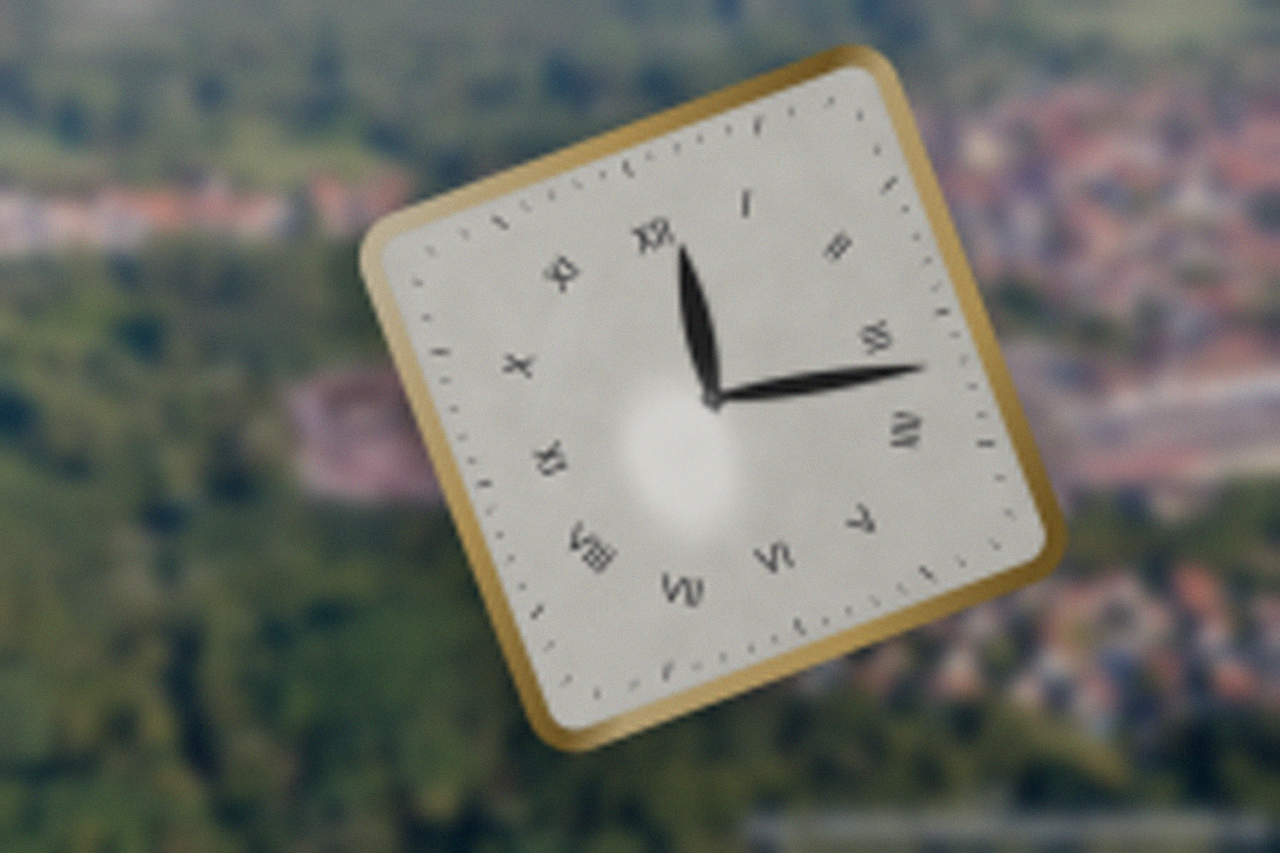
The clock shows 12:17
